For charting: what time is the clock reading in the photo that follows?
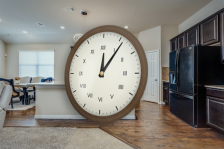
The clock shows 12:06
